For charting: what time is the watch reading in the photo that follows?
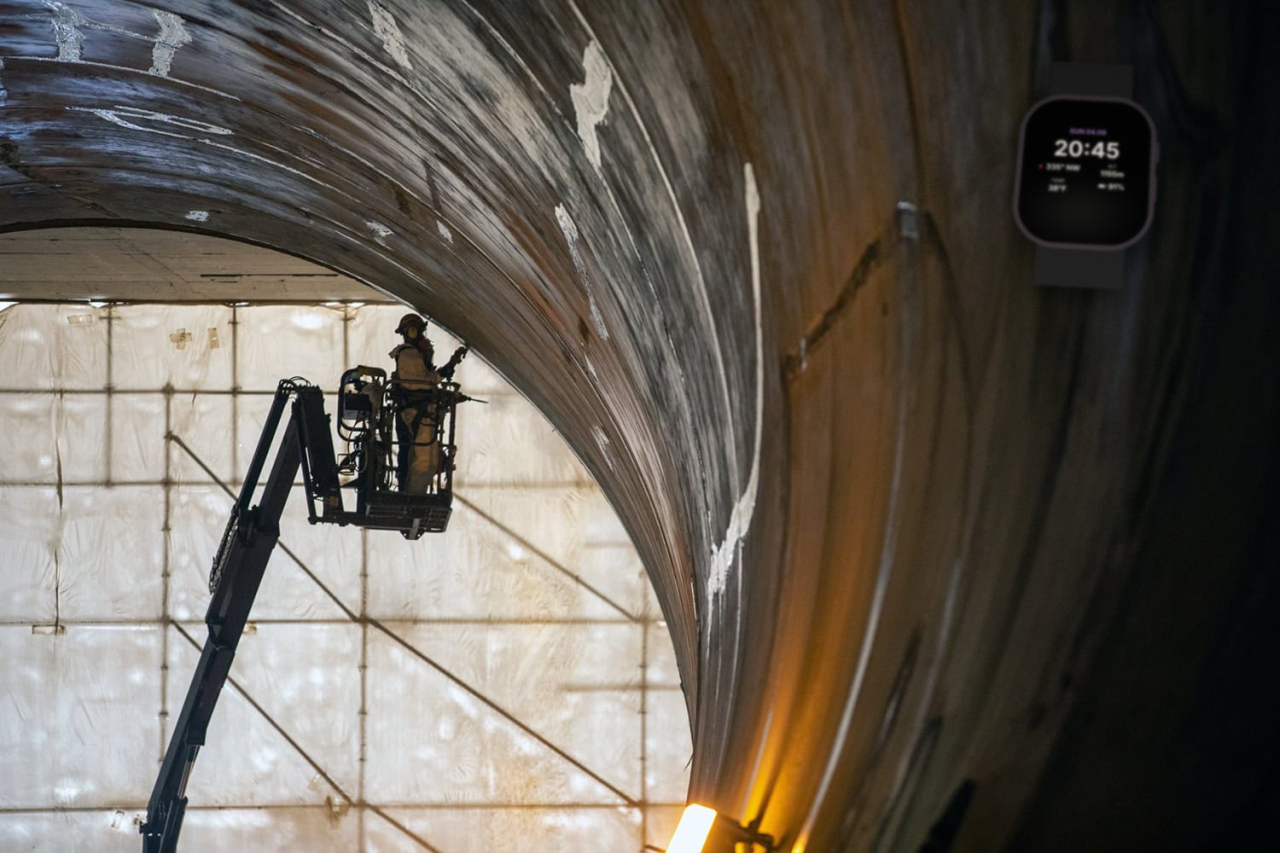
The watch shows 20:45
